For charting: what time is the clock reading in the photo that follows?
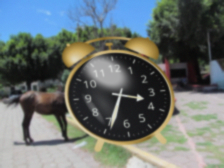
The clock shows 3:34
